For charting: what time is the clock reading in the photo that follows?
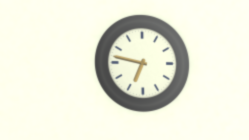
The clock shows 6:47
